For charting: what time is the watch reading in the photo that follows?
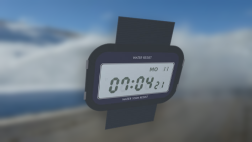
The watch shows 7:04:21
